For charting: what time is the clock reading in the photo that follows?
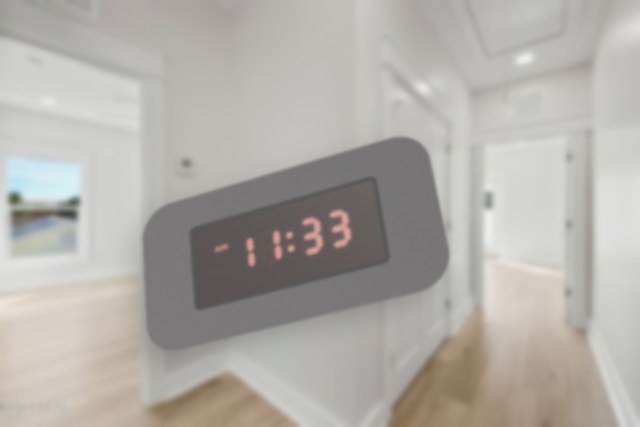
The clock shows 11:33
